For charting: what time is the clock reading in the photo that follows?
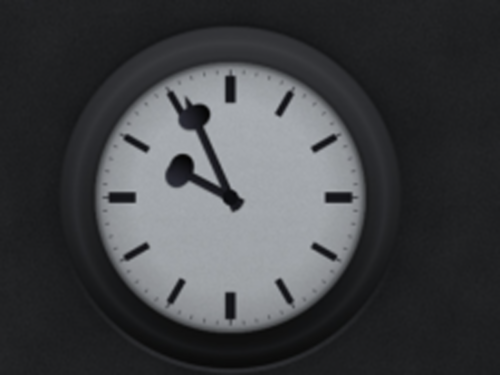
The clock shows 9:56
